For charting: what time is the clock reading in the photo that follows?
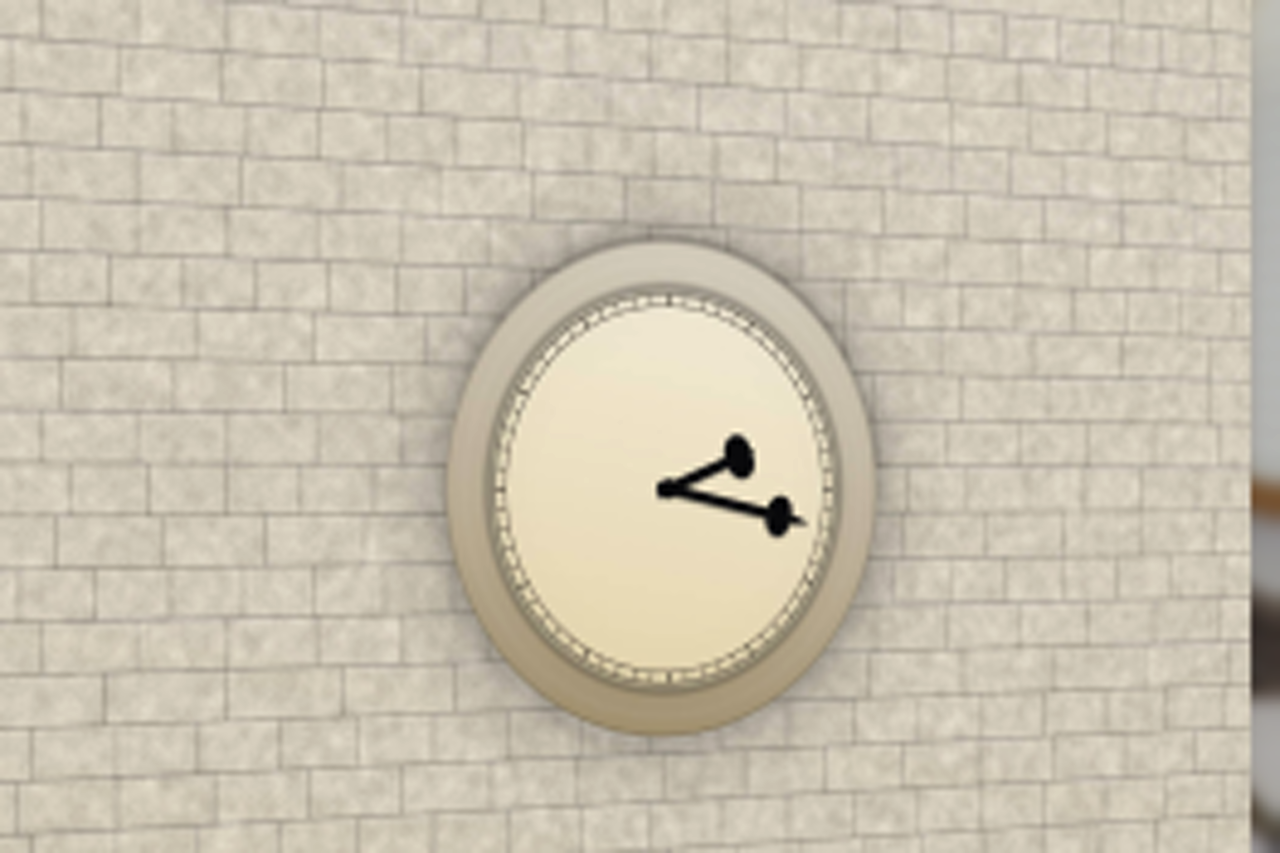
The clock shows 2:17
